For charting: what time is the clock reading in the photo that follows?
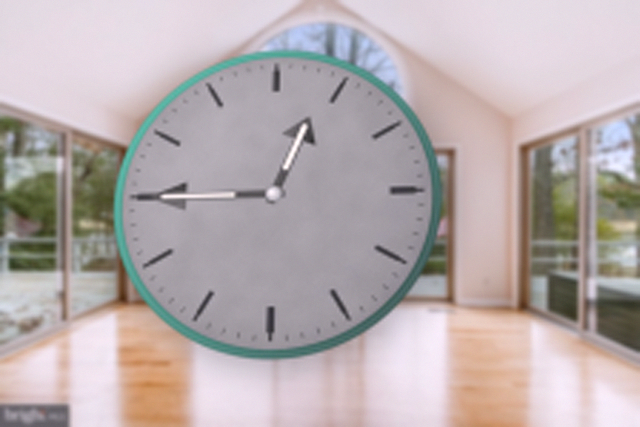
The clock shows 12:45
